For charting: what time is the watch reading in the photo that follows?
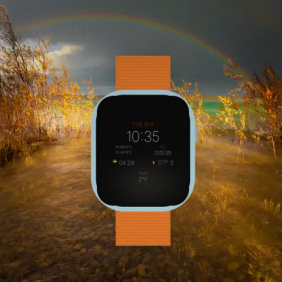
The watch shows 10:35
